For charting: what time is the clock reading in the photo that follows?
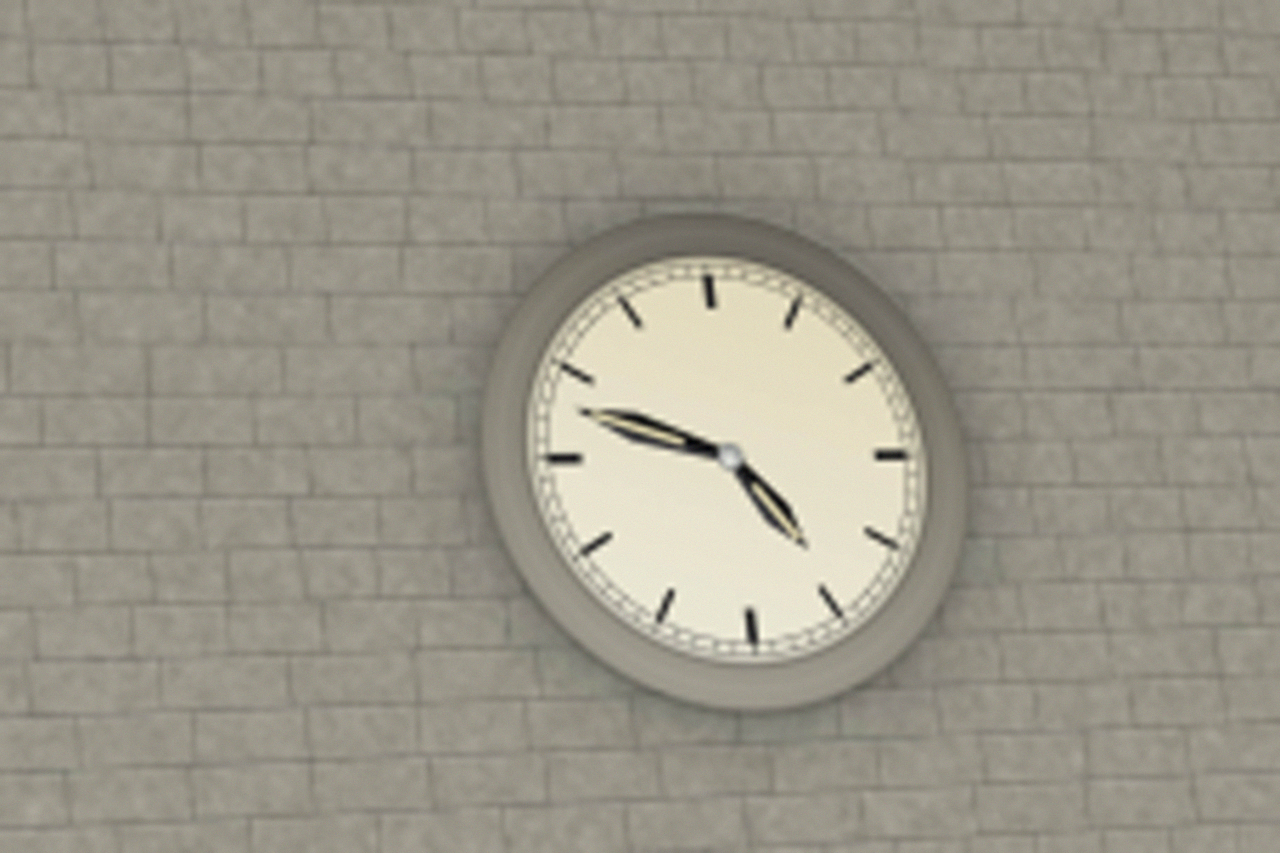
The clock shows 4:48
